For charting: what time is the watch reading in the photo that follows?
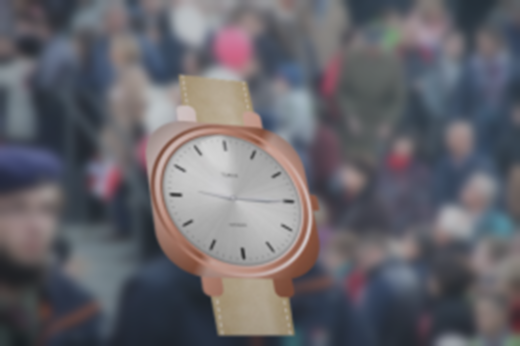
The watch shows 9:15
